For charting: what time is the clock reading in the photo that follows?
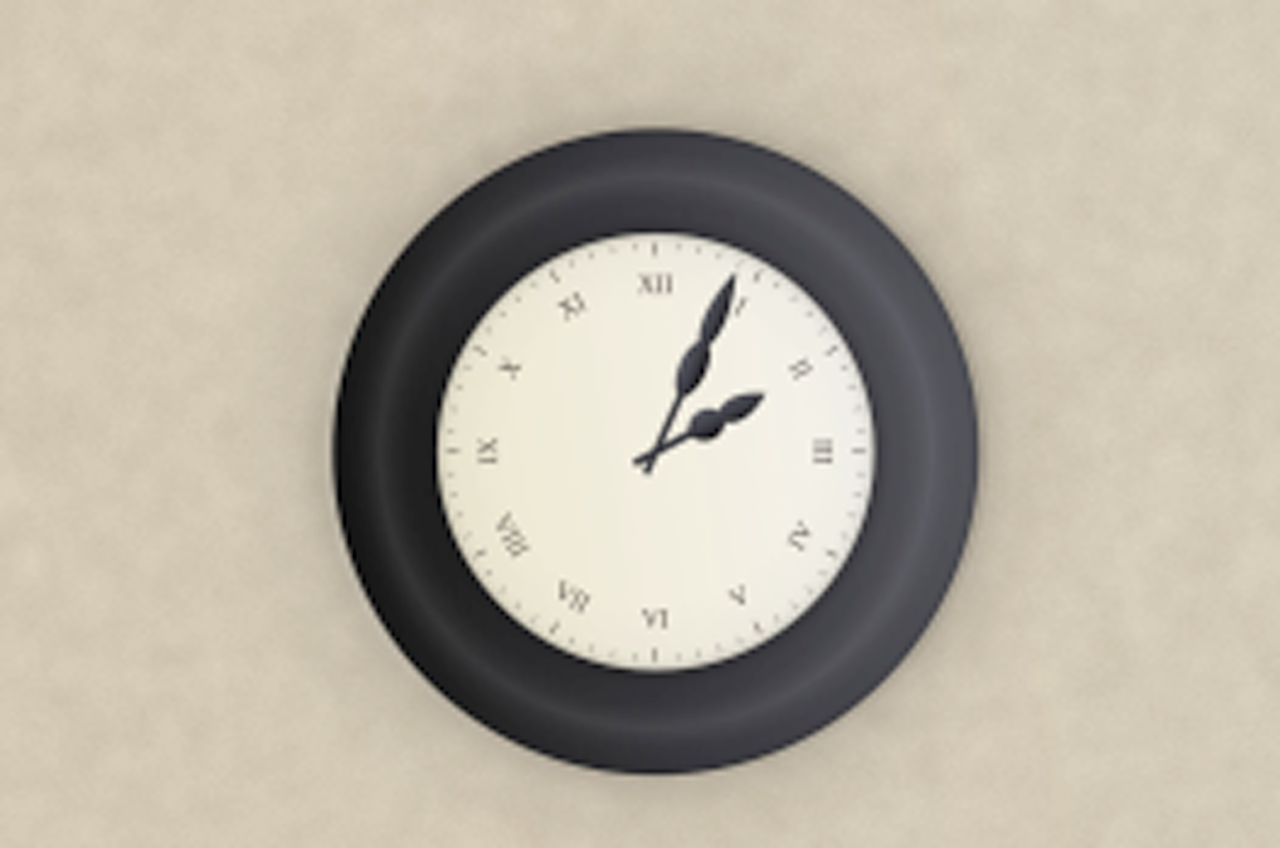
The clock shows 2:04
